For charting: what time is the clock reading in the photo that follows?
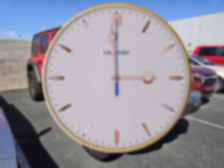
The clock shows 2:59:00
